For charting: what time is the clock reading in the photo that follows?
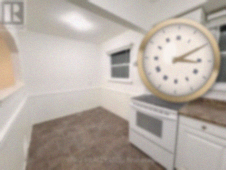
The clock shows 3:10
